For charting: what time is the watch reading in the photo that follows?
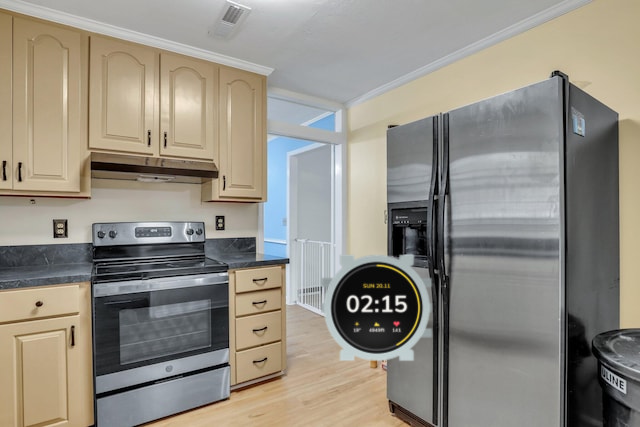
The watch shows 2:15
